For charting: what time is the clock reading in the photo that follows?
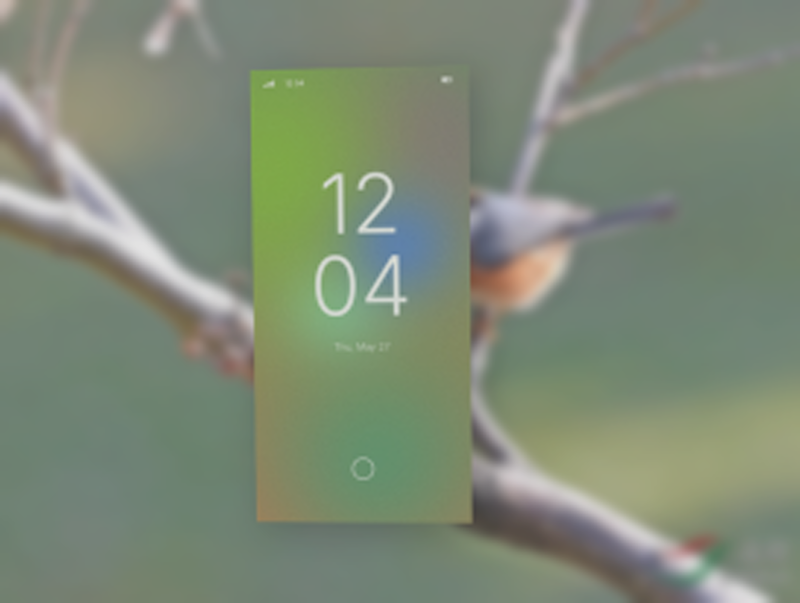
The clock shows 12:04
